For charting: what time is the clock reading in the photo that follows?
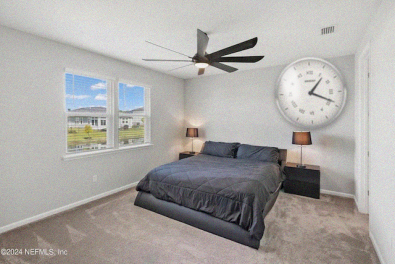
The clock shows 1:19
